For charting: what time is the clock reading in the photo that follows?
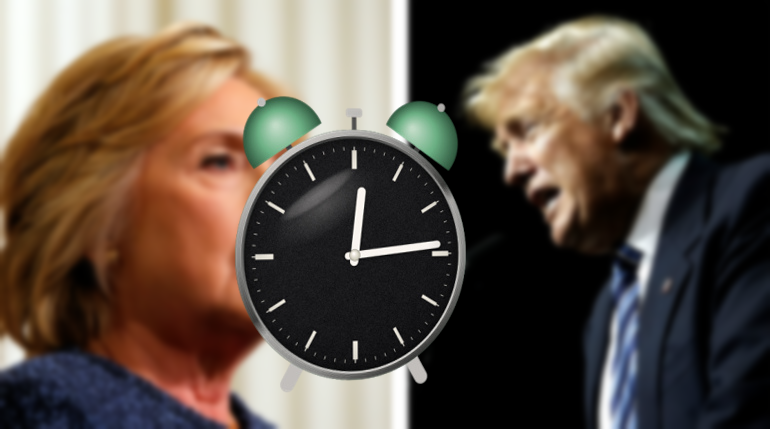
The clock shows 12:14
